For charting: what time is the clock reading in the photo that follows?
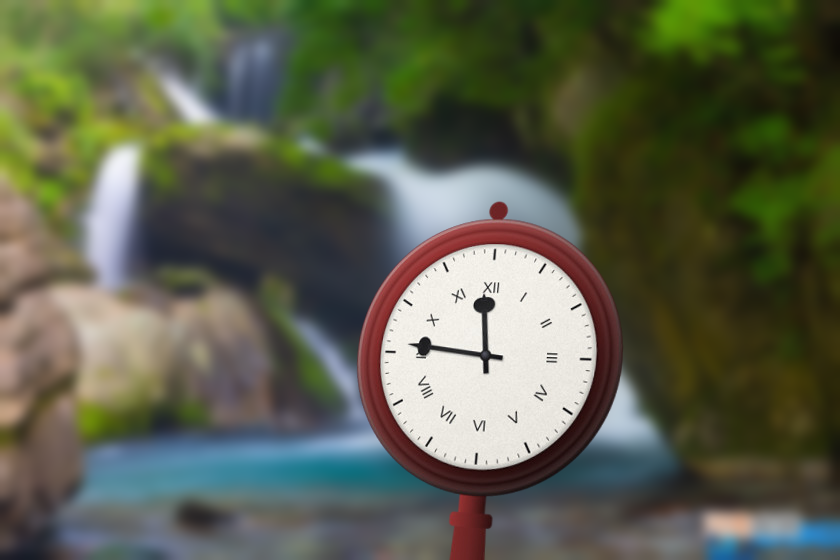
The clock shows 11:46
